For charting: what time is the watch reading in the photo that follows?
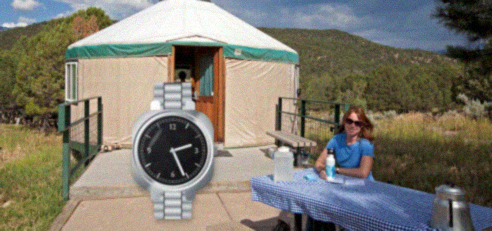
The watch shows 2:26
